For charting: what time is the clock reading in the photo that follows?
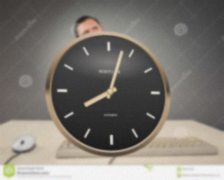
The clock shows 8:03
